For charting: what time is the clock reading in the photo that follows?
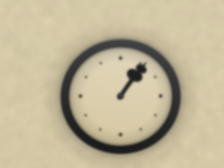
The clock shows 1:06
